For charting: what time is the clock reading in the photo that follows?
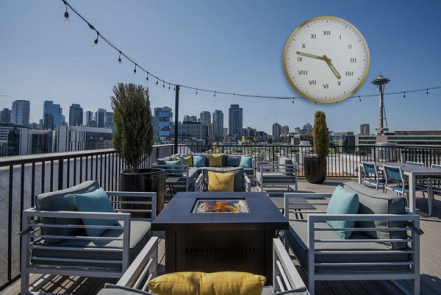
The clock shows 4:47
